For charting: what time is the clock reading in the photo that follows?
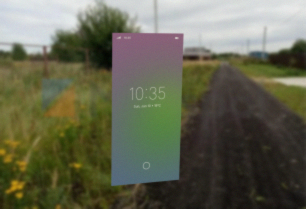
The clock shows 10:35
